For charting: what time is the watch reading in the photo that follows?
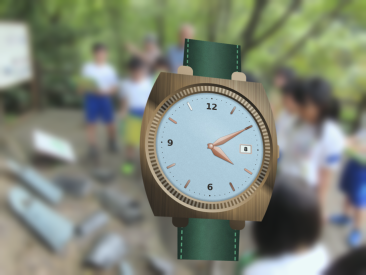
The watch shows 4:10
